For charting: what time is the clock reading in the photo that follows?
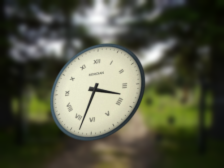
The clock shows 3:33
